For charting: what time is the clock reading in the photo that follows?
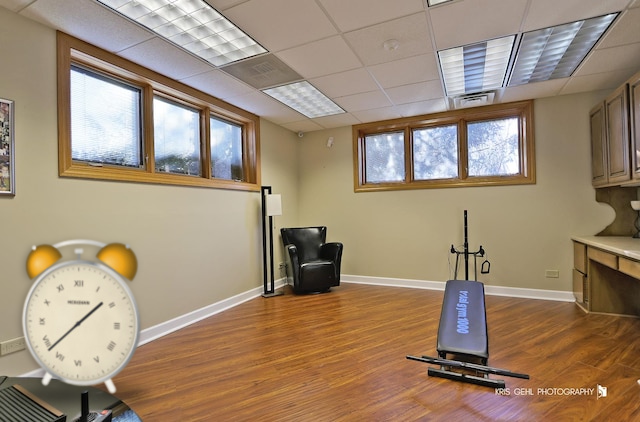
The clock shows 1:38
